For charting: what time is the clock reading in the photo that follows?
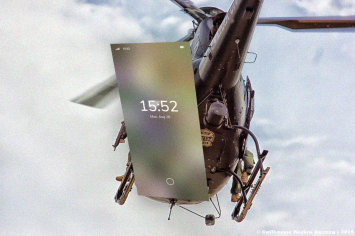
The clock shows 15:52
